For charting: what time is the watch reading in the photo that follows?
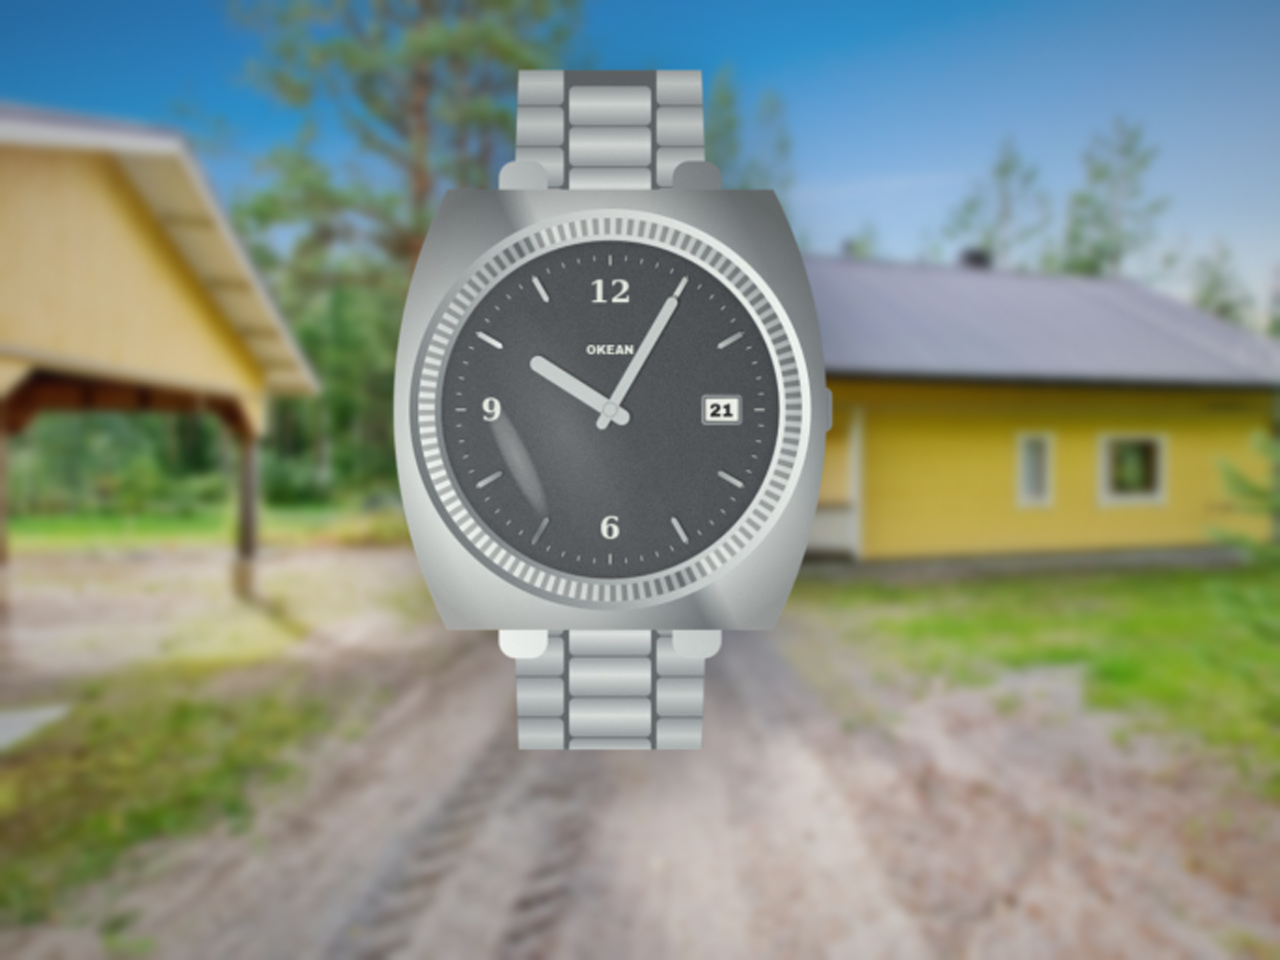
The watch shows 10:05
